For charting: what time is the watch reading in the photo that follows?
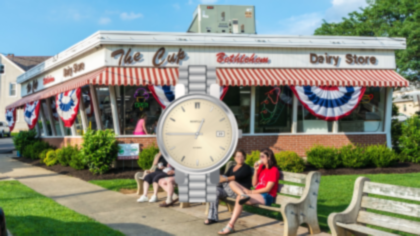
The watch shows 12:45
